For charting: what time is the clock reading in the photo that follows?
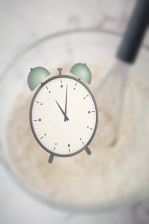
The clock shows 11:02
